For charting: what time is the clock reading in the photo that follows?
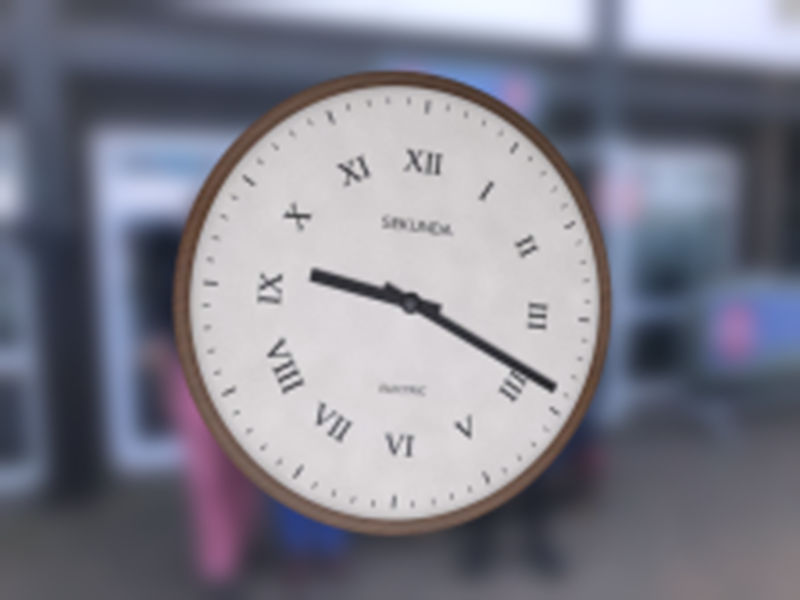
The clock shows 9:19
